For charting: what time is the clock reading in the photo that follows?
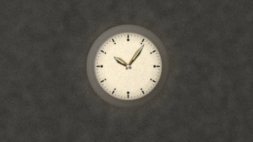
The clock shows 10:06
